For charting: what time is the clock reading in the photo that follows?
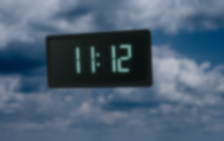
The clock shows 11:12
